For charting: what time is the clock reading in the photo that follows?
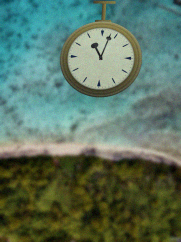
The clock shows 11:03
